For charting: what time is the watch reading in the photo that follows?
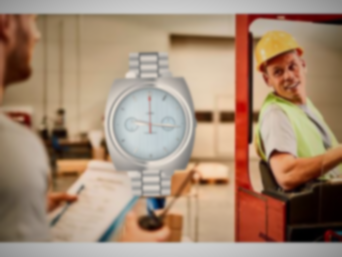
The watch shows 9:16
